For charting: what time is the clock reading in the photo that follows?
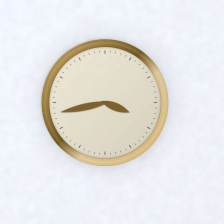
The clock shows 3:43
